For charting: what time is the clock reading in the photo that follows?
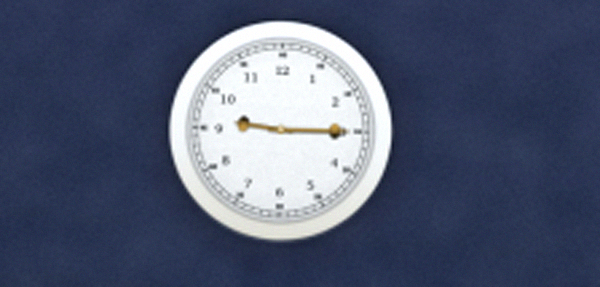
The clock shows 9:15
